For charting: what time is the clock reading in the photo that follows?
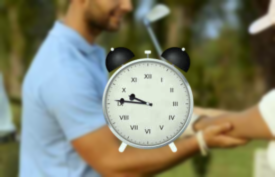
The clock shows 9:46
